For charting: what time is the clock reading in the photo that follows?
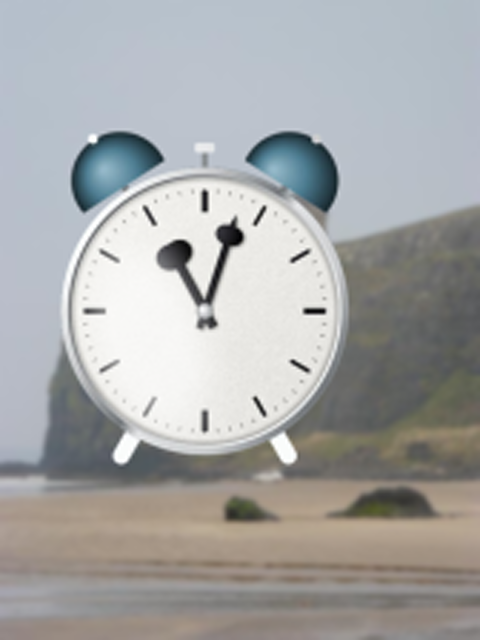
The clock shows 11:03
